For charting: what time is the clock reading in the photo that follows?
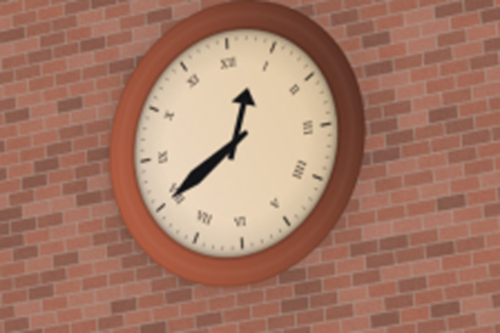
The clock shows 12:40
